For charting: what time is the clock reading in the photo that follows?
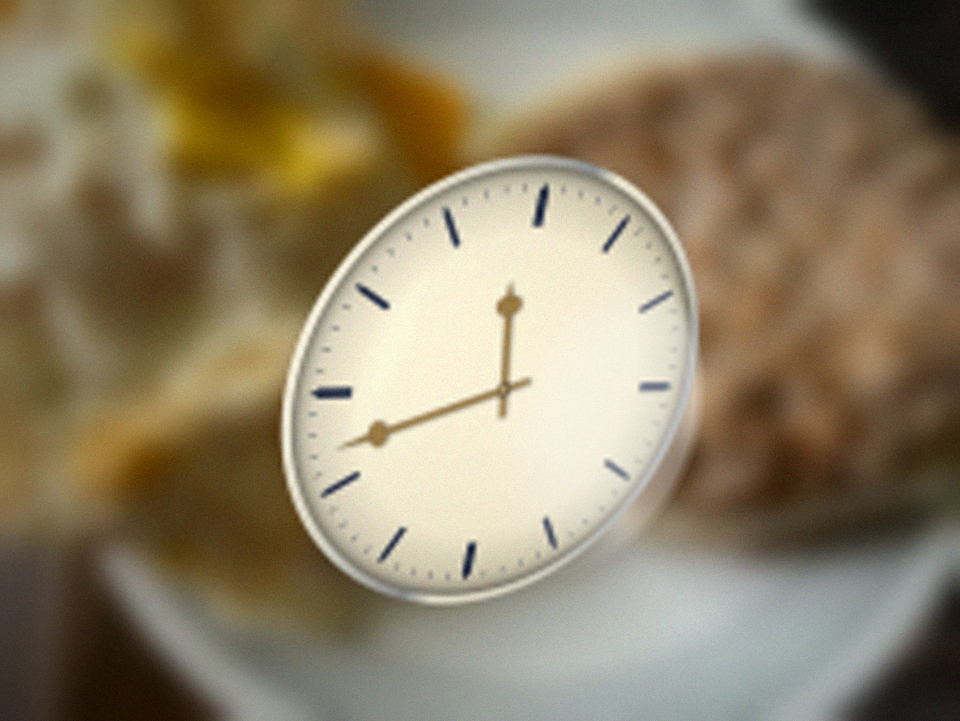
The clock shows 11:42
